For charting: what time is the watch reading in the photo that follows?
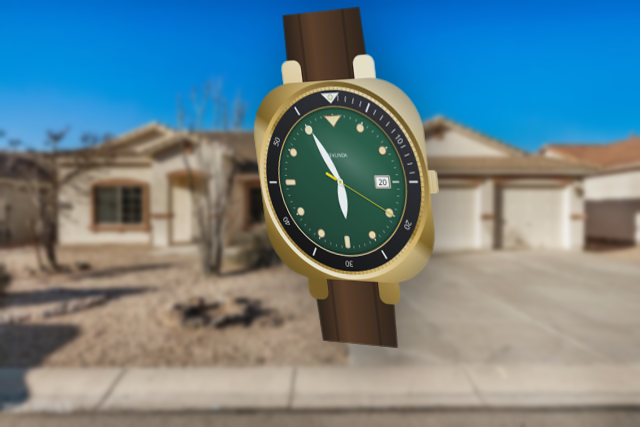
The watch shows 5:55:20
